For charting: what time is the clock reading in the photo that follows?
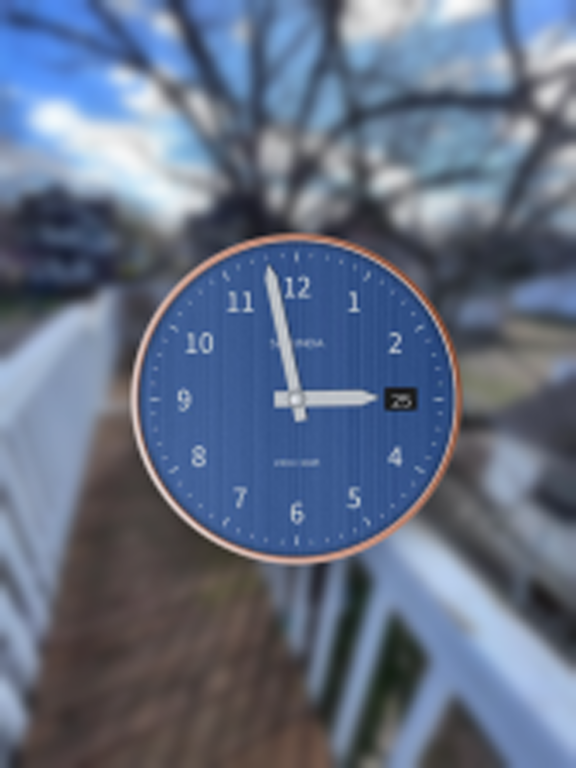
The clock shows 2:58
